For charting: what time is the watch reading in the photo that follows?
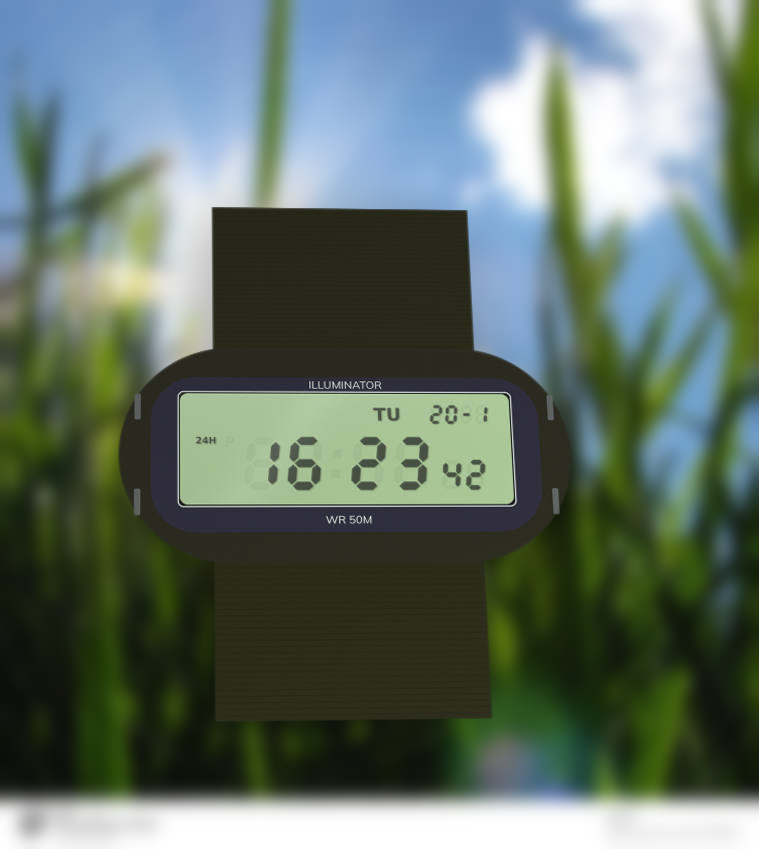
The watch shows 16:23:42
